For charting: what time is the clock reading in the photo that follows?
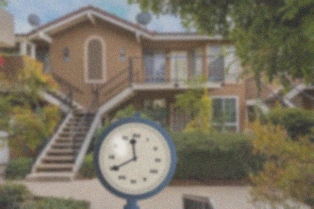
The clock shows 11:40
